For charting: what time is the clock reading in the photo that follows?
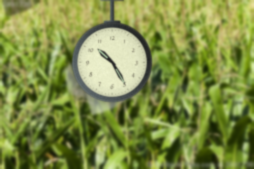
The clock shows 10:25
